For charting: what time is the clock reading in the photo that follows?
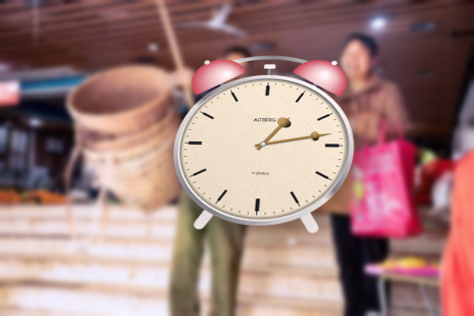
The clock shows 1:13
